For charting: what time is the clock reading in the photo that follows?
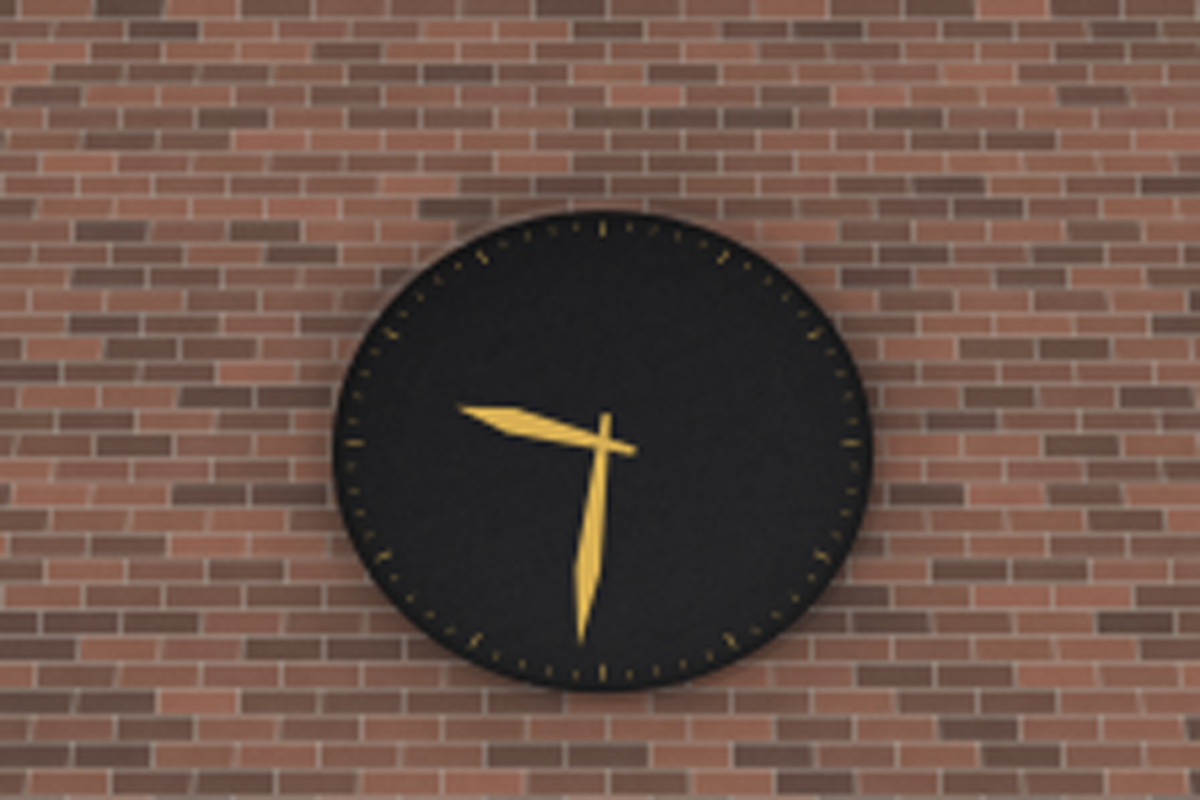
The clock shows 9:31
